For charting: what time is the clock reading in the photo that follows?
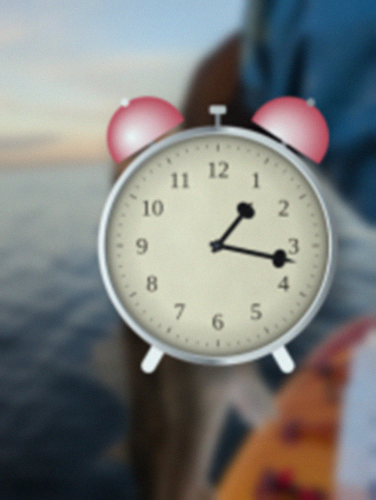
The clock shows 1:17
